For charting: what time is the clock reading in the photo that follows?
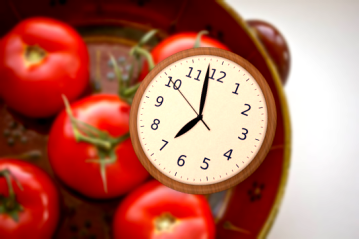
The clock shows 6:57:50
